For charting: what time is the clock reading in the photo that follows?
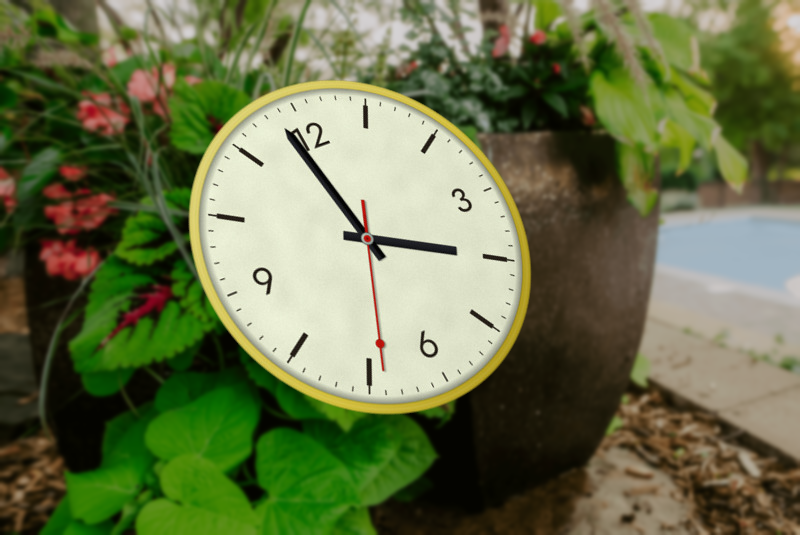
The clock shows 3:58:34
